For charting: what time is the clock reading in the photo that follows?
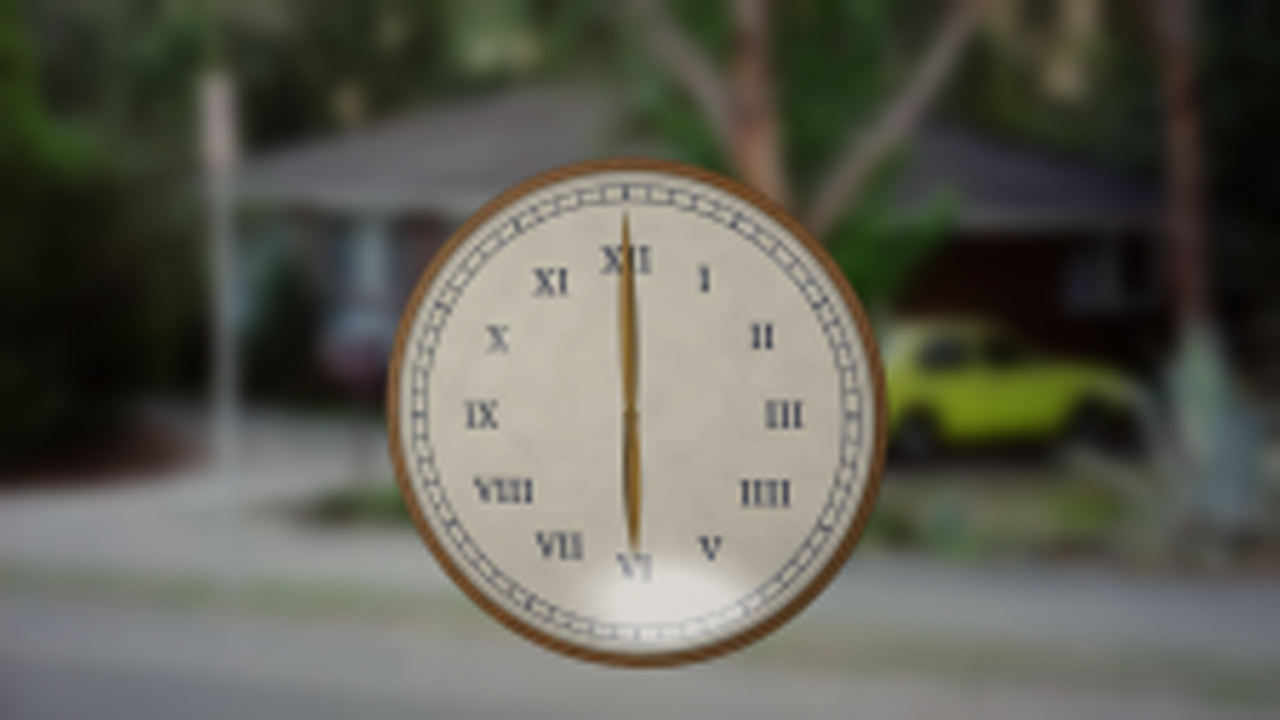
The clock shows 6:00
